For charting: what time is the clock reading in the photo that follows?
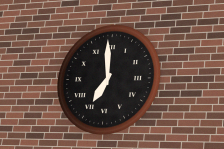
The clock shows 6:59
